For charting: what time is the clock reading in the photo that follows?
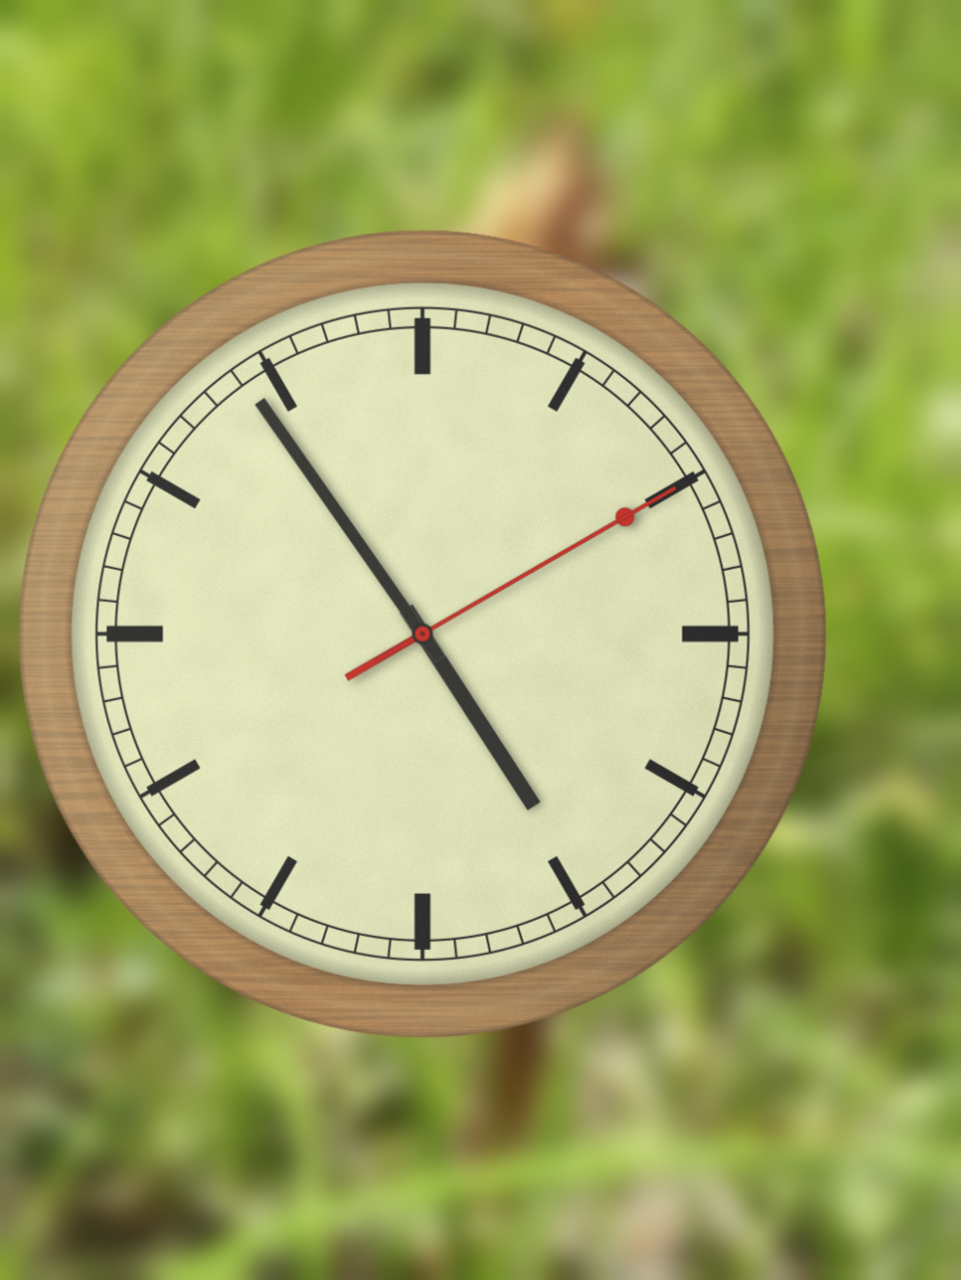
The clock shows 4:54:10
